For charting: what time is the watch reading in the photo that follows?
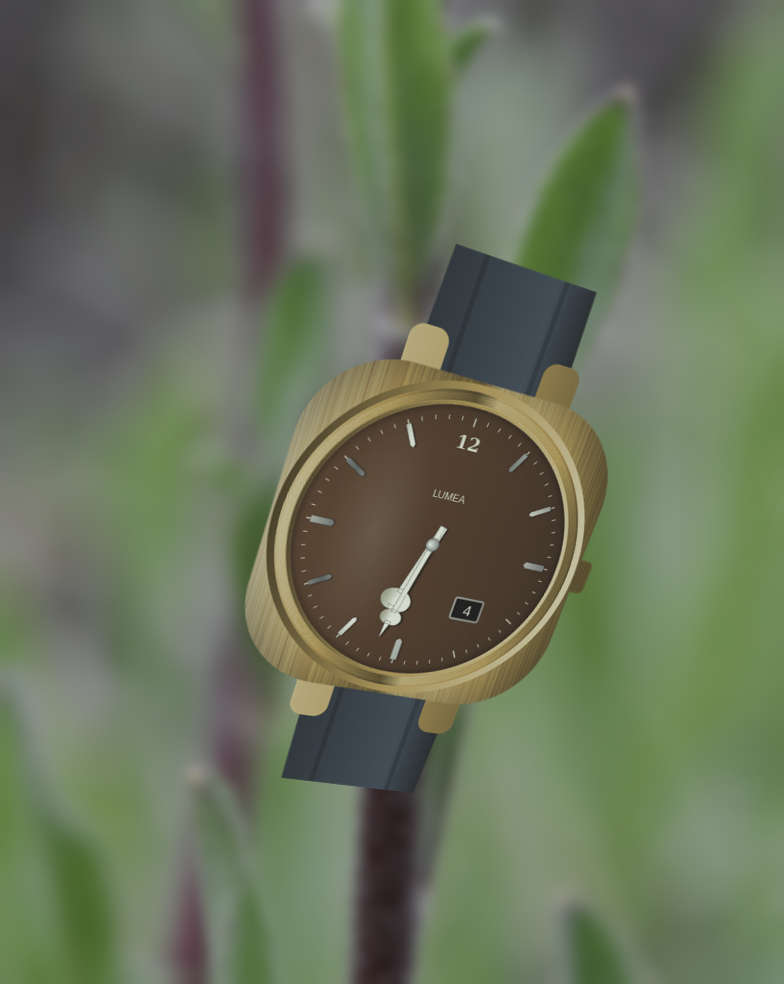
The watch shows 6:32
